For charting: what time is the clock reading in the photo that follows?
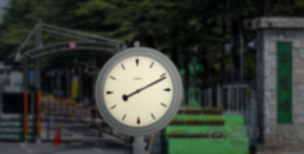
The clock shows 8:11
